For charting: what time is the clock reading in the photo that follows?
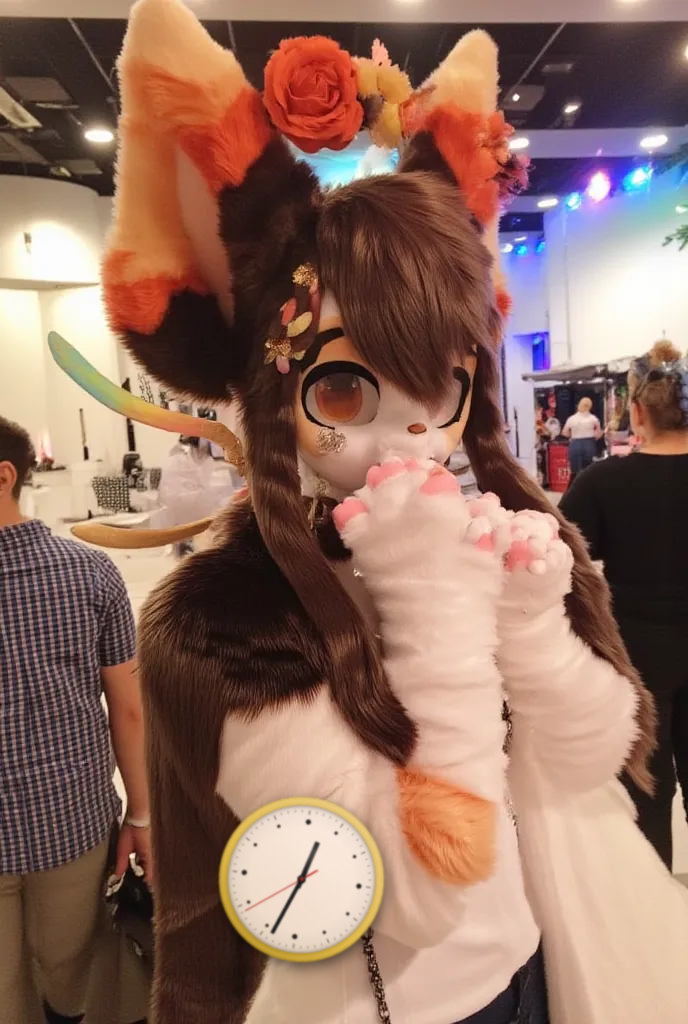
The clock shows 12:33:39
